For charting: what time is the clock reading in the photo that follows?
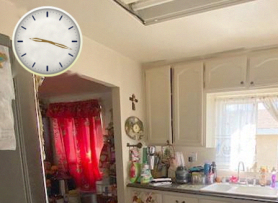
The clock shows 9:18
